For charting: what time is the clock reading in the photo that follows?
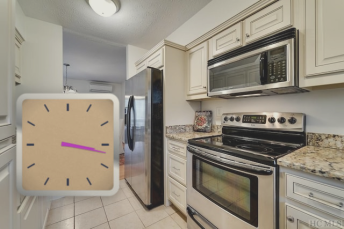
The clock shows 3:17
